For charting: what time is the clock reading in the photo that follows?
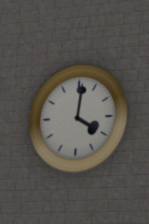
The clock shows 4:01
